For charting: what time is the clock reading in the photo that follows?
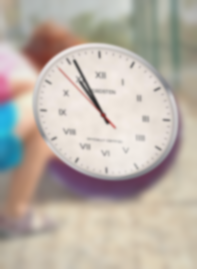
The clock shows 10:55:53
